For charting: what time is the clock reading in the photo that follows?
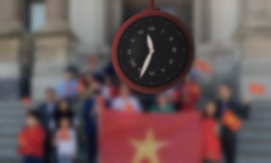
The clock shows 11:34
